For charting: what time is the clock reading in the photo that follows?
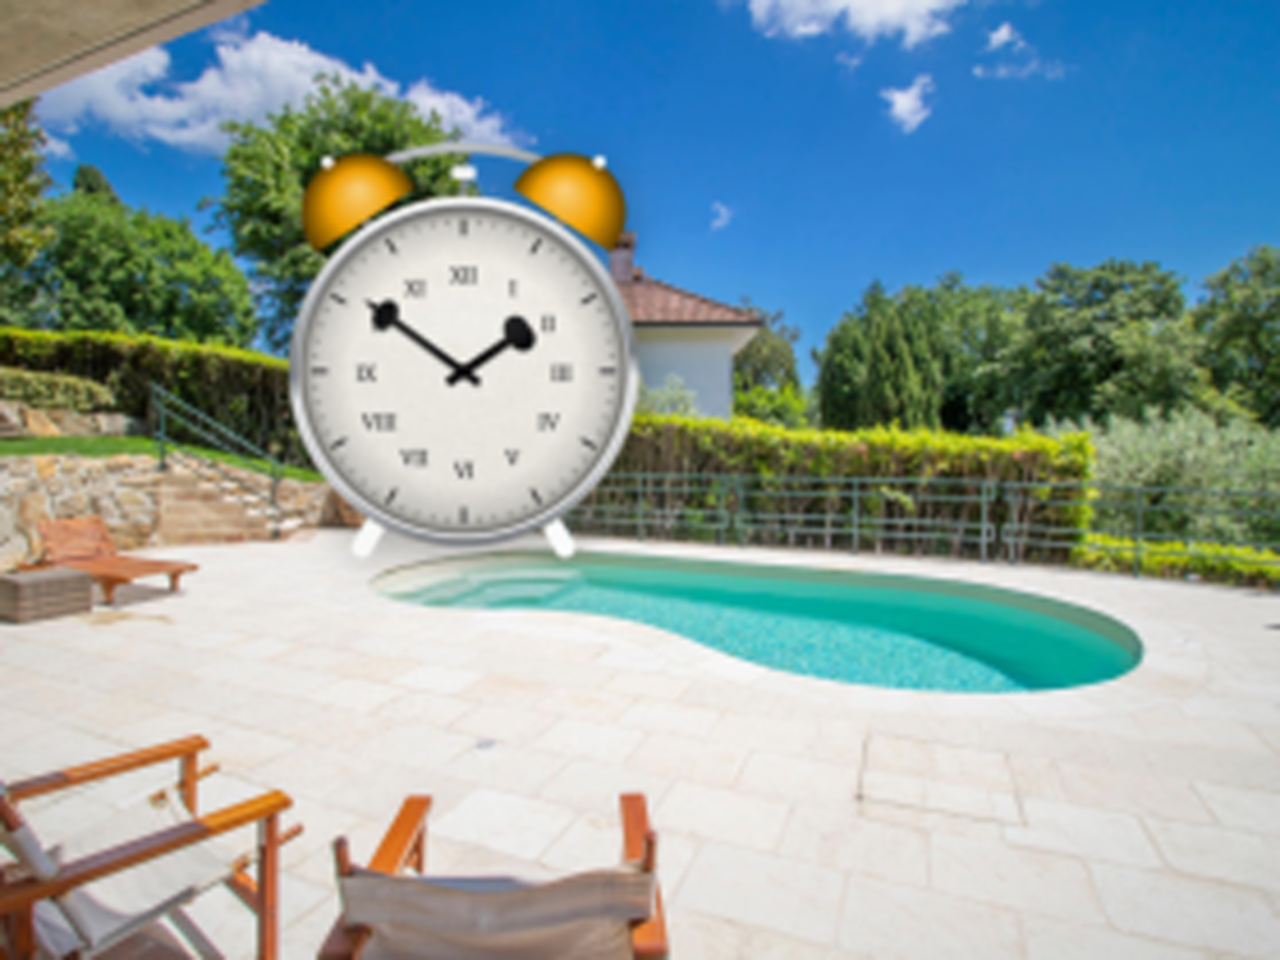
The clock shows 1:51
